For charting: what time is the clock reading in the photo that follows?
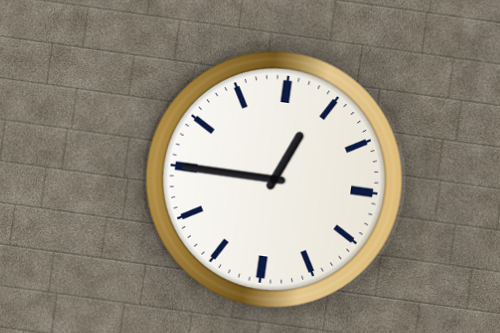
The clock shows 12:45
